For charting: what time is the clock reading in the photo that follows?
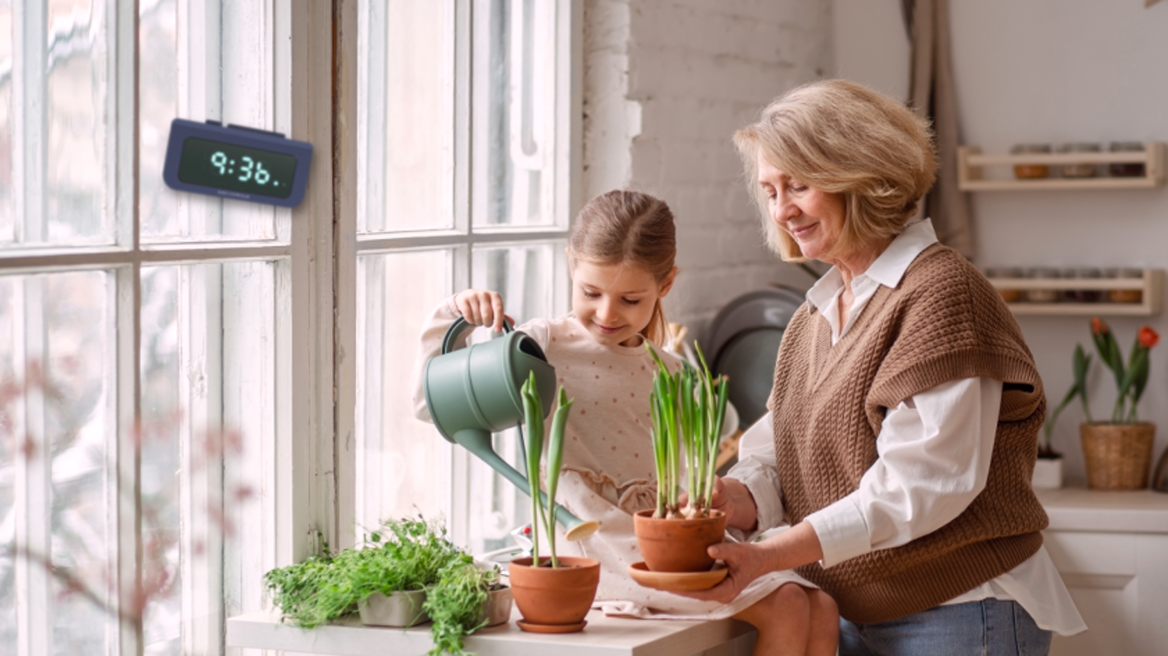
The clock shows 9:36
